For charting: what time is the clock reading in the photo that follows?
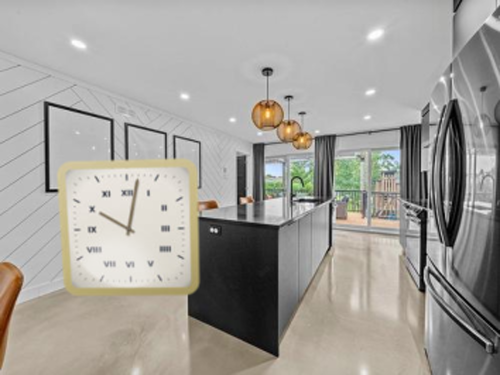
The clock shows 10:02
